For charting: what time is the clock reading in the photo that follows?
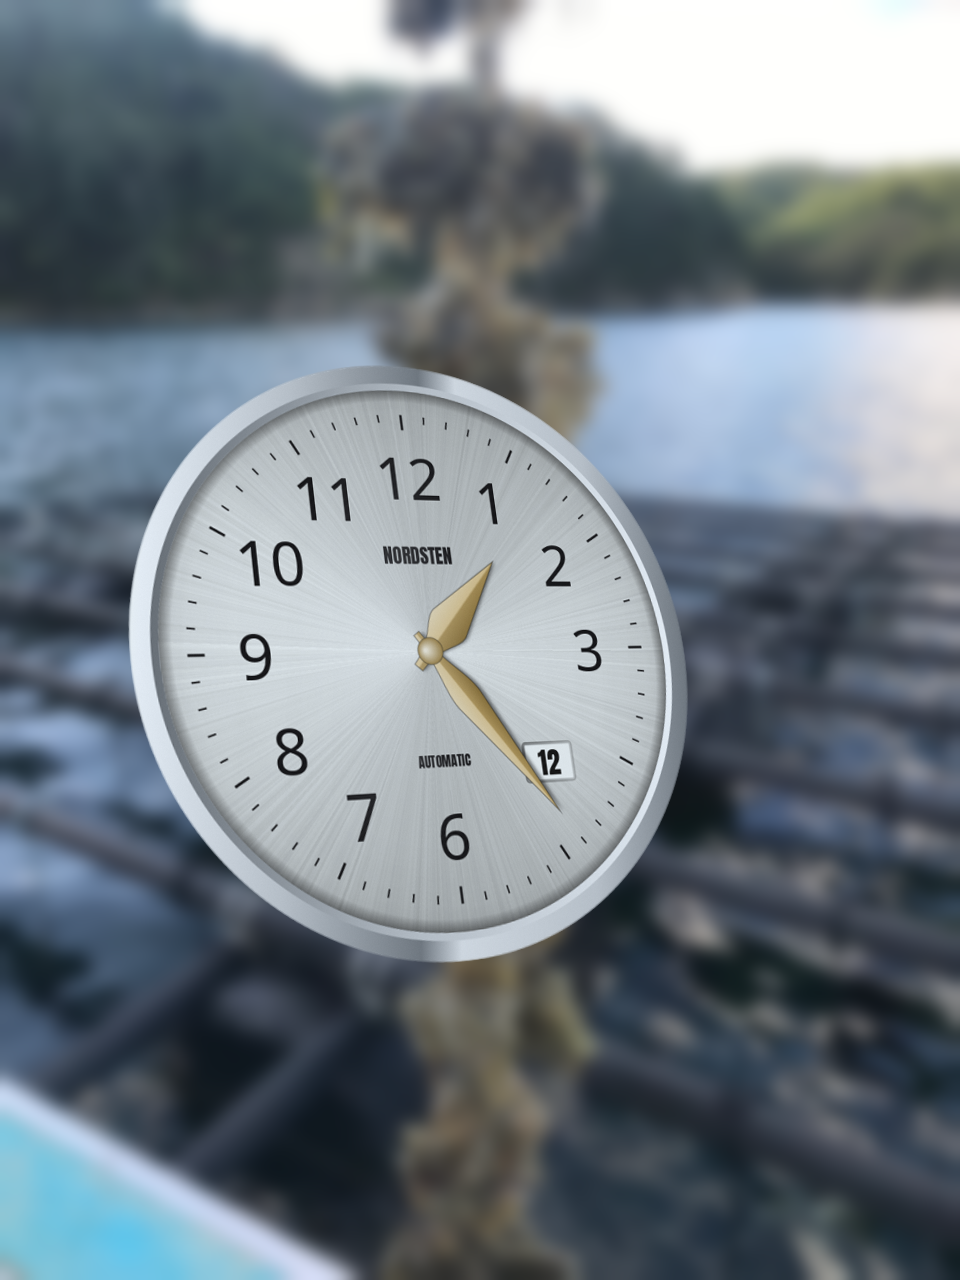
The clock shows 1:24
